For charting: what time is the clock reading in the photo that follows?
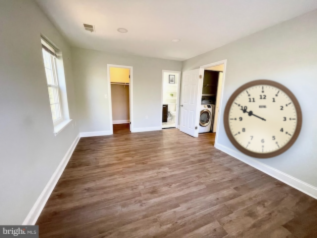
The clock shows 9:49
